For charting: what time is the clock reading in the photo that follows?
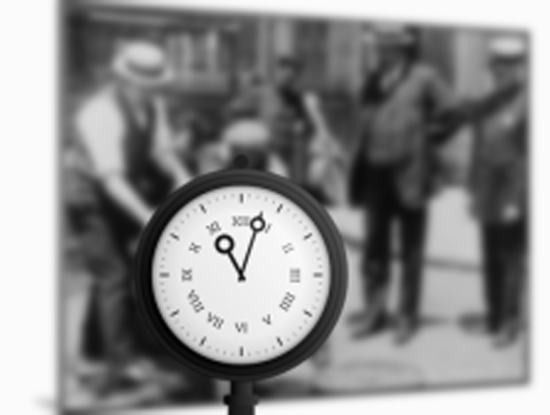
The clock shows 11:03
